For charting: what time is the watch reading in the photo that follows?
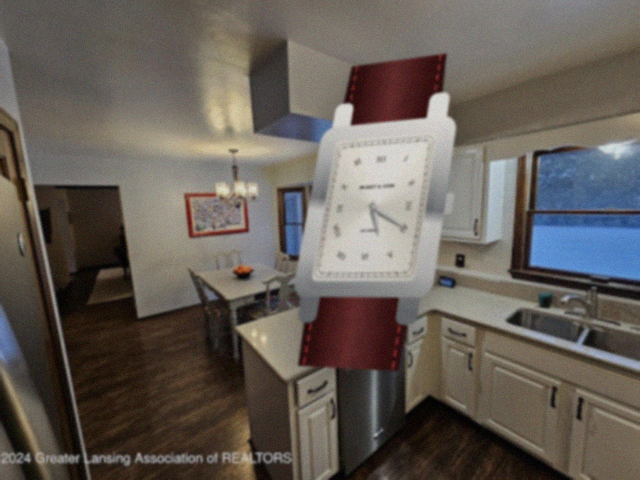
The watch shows 5:20
